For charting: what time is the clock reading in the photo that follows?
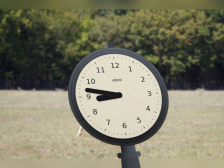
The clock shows 8:47
